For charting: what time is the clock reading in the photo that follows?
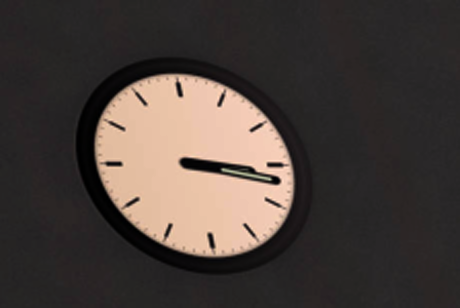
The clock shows 3:17
